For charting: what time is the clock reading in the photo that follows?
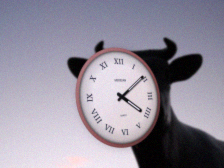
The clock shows 4:09
